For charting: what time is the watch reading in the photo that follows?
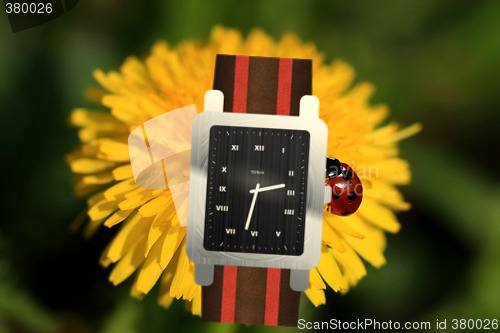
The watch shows 2:32
